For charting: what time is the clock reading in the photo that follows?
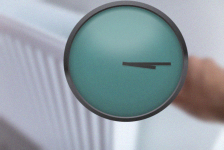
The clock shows 3:15
